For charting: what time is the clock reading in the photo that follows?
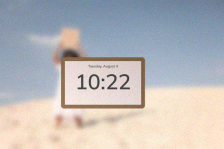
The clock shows 10:22
